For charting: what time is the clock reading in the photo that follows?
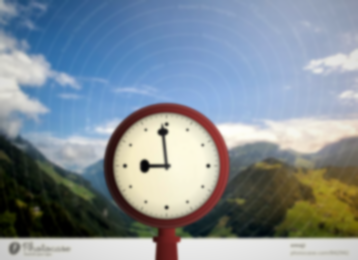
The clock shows 8:59
